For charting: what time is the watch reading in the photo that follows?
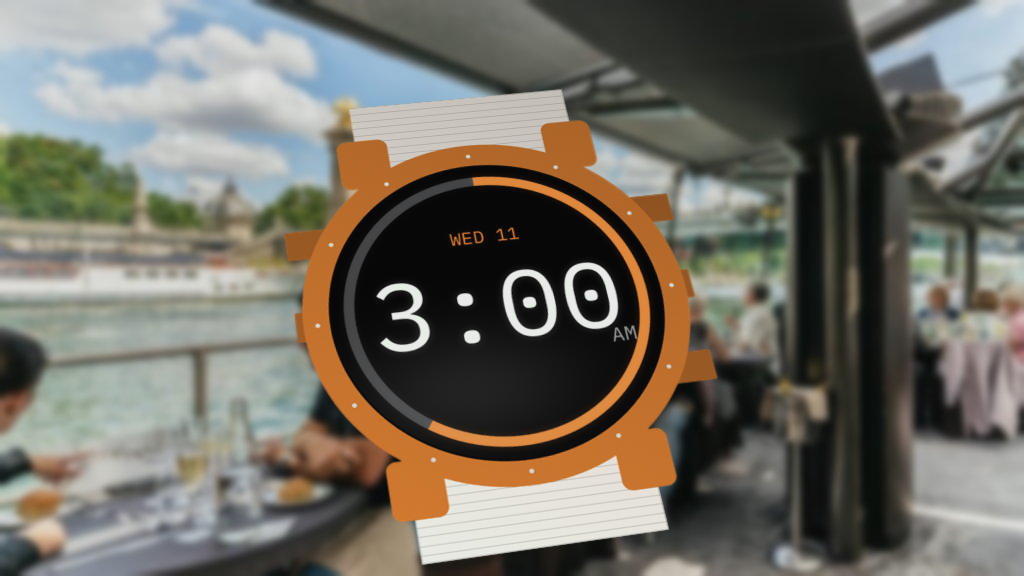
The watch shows 3:00
